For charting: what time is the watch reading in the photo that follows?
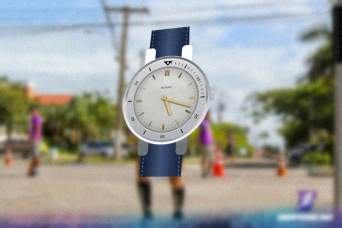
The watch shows 5:18
